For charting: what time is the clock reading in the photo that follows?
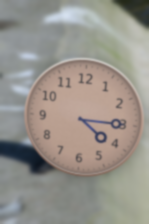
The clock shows 4:15
